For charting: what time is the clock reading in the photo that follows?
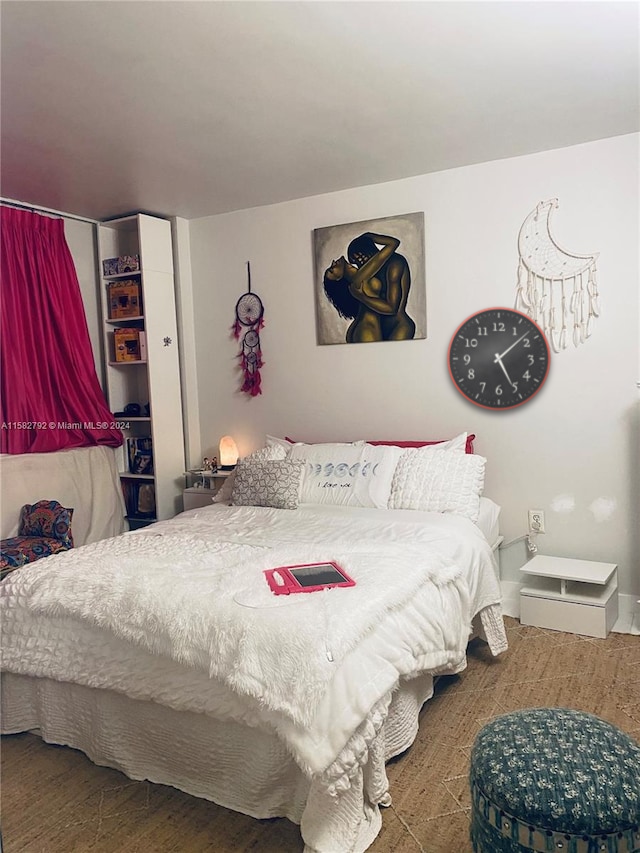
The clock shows 5:08
